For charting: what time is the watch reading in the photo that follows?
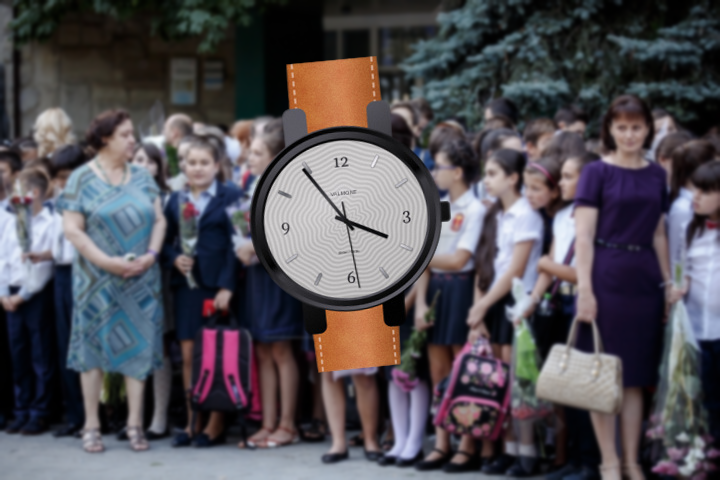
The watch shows 3:54:29
